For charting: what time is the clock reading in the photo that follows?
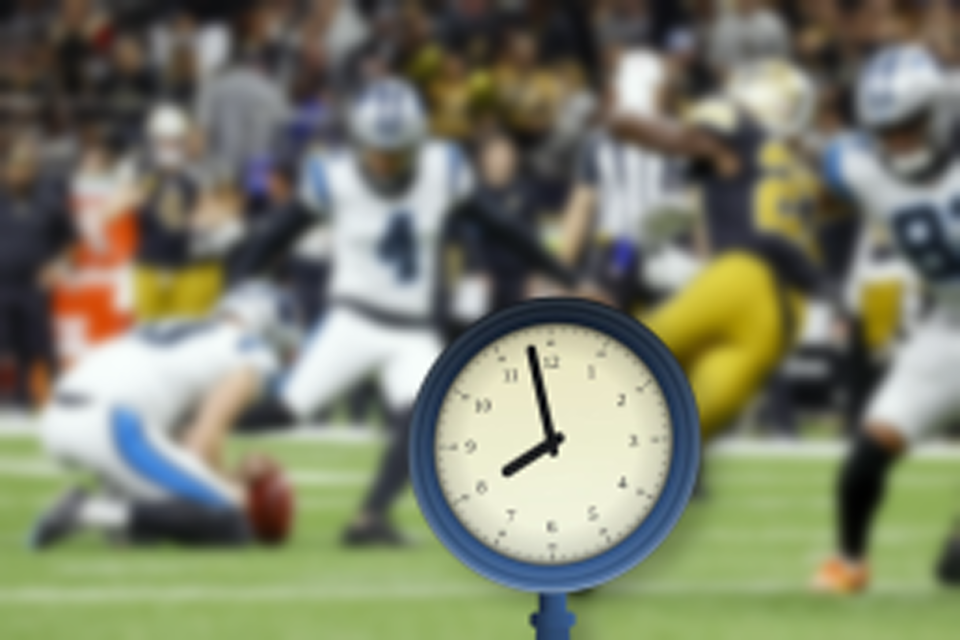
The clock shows 7:58
